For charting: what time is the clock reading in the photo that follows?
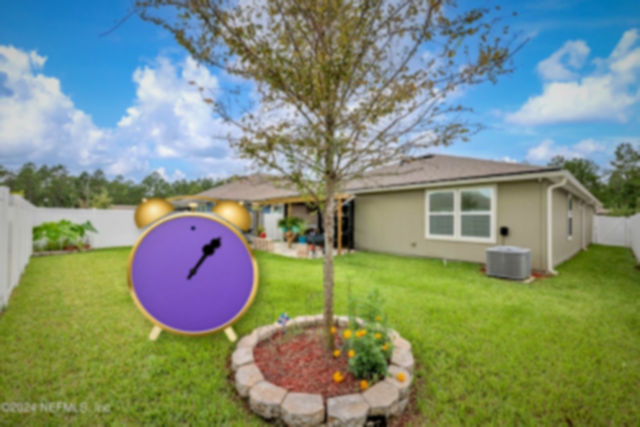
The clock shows 1:06
